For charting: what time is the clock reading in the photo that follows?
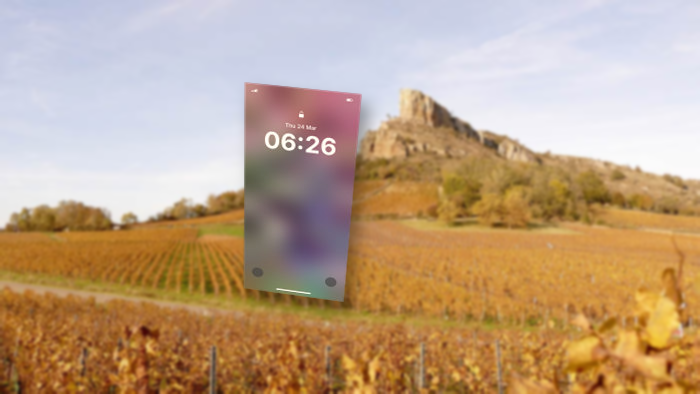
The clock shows 6:26
